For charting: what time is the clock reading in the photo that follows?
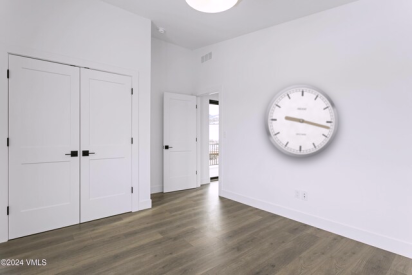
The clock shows 9:17
